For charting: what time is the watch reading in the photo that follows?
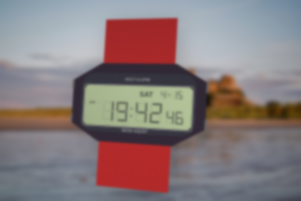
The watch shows 19:42:46
